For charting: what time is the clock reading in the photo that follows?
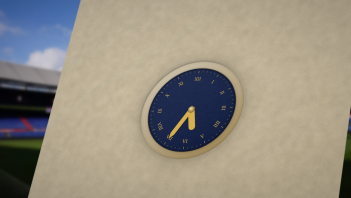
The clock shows 5:35
